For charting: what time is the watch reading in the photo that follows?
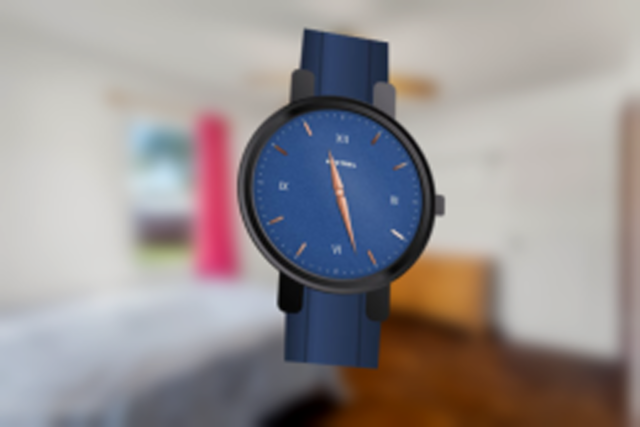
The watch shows 11:27
